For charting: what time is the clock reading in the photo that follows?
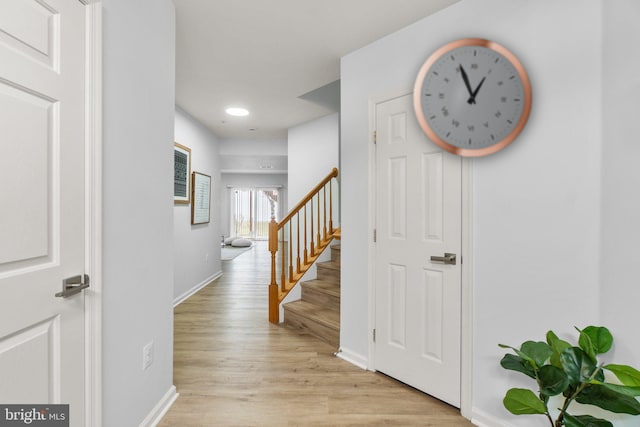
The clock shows 12:56
